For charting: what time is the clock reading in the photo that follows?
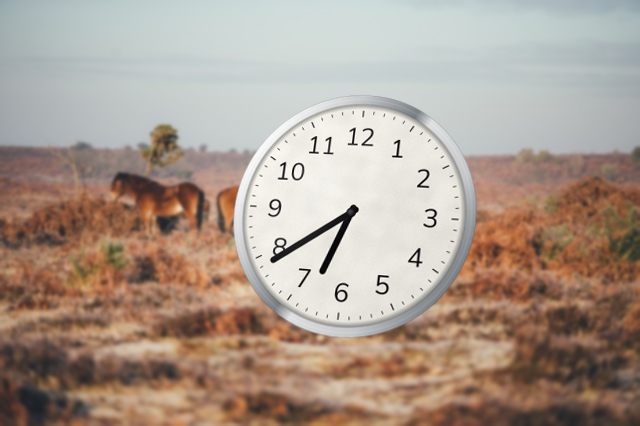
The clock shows 6:39
